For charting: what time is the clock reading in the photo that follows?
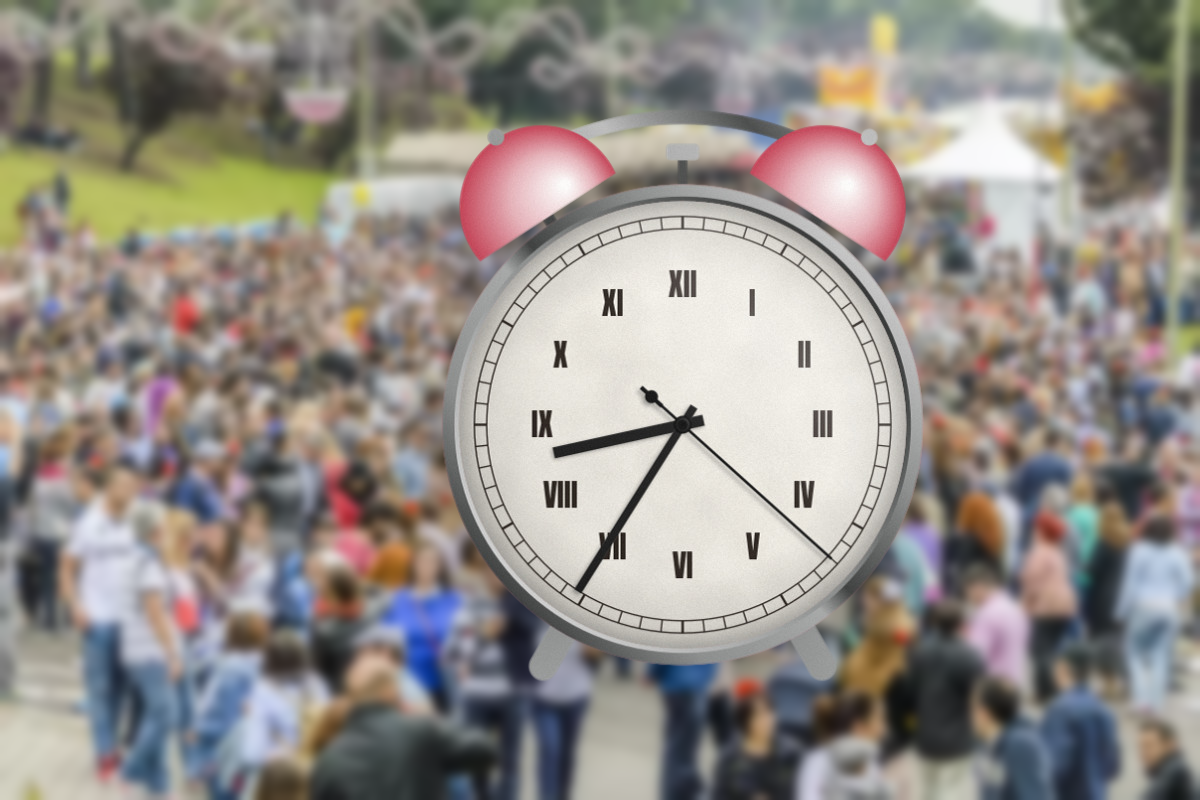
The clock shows 8:35:22
